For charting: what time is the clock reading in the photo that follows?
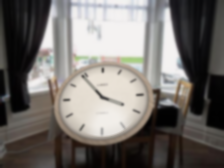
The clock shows 3:54
